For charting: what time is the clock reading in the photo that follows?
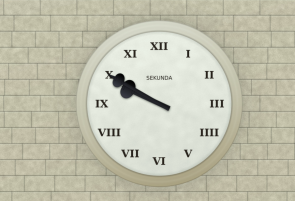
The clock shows 9:50
